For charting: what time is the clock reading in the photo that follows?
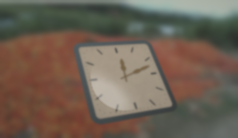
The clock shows 12:12
